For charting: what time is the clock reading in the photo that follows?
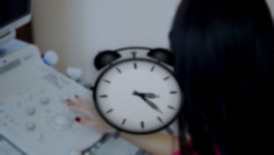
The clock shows 3:23
